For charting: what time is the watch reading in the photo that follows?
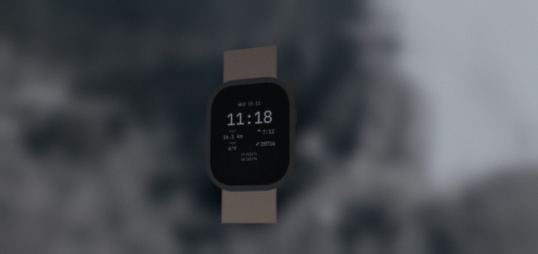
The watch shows 11:18
